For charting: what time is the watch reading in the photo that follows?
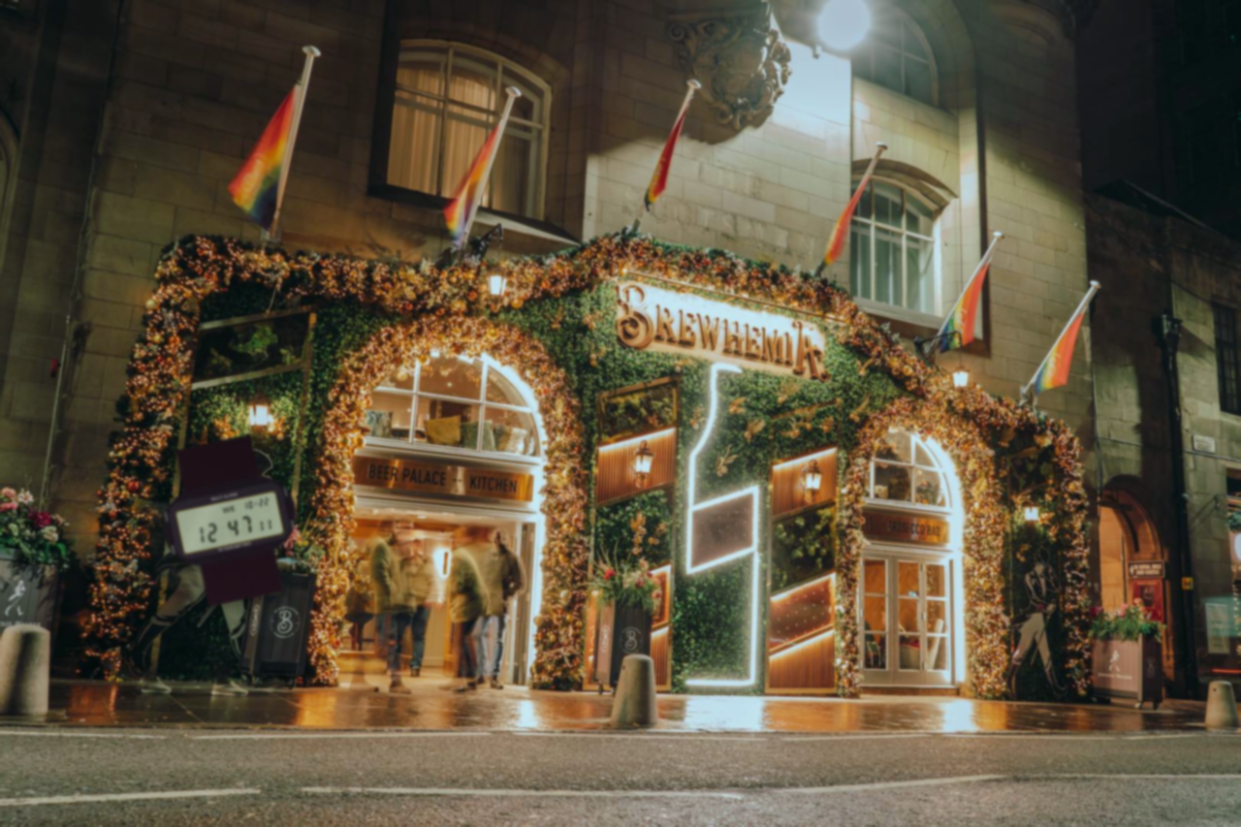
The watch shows 12:47
